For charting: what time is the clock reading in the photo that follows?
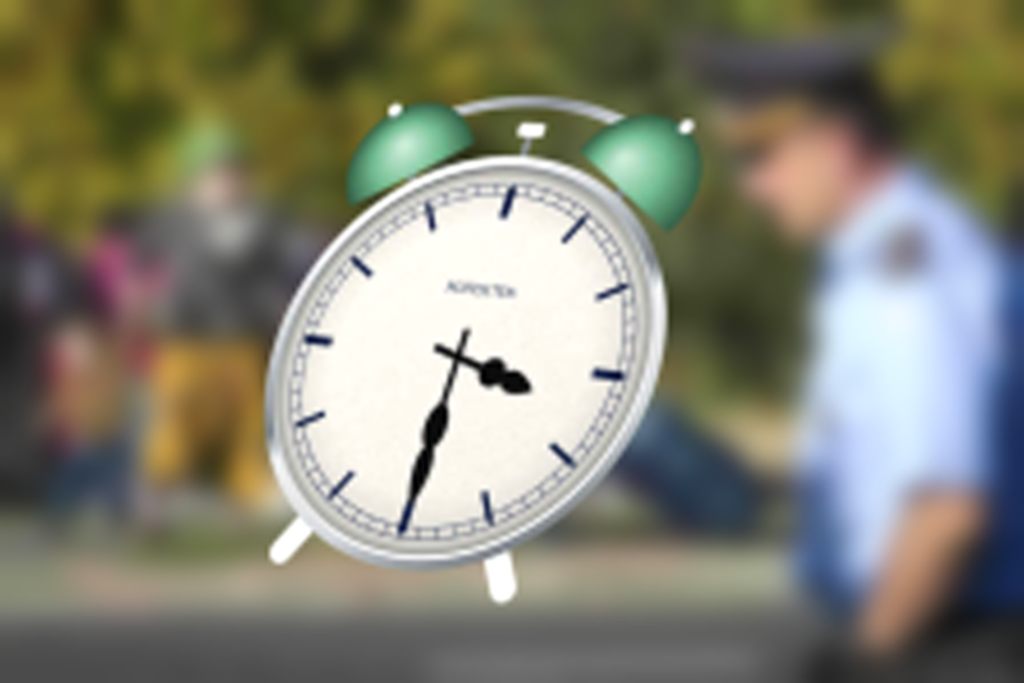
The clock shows 3:30
